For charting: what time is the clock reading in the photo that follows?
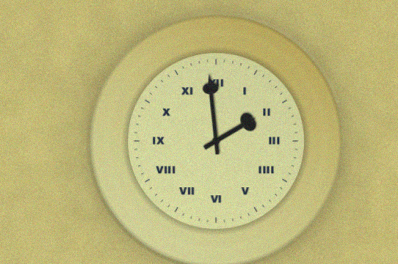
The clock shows 1:59
